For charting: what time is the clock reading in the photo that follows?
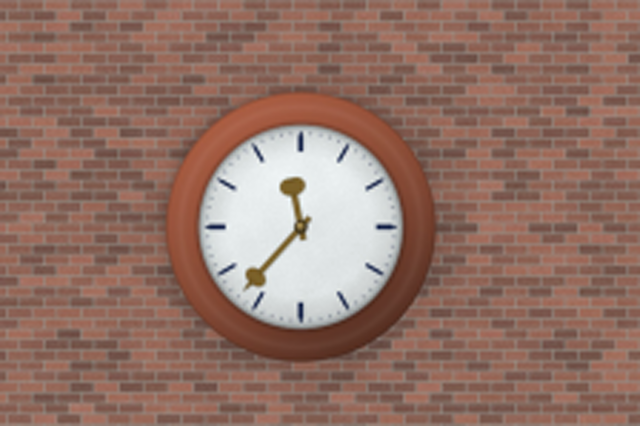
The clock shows 11:37
